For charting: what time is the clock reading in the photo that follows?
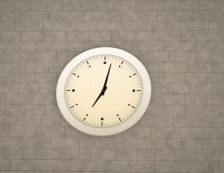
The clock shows 7:02
